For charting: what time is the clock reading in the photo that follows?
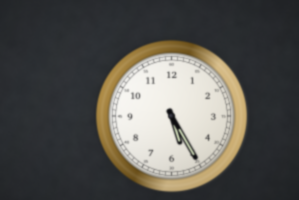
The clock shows 5:25
